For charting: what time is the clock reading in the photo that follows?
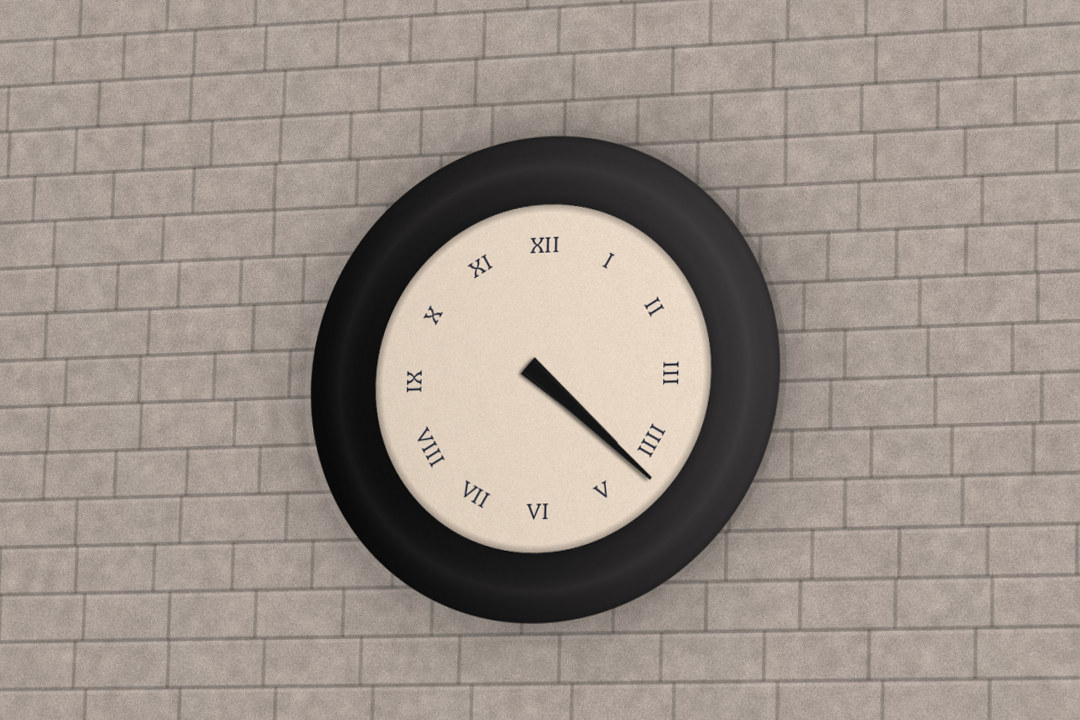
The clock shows 4:22
